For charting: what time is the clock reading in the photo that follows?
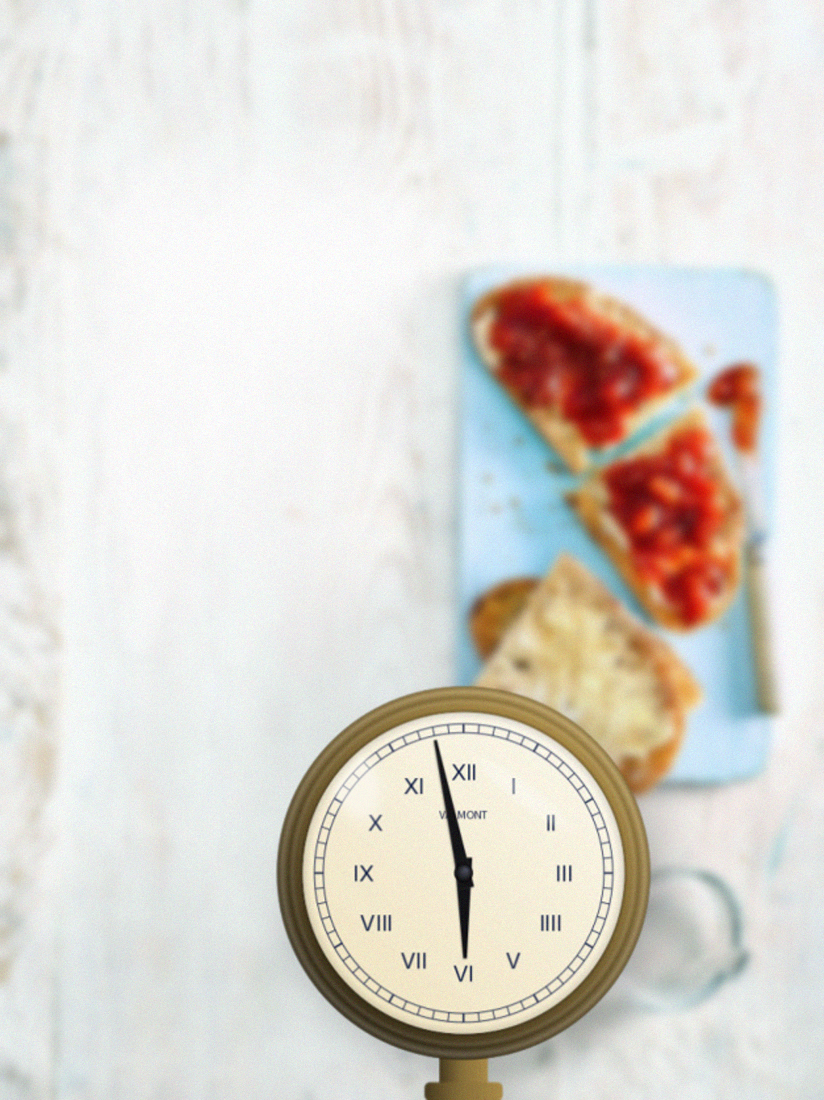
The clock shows 5:58
